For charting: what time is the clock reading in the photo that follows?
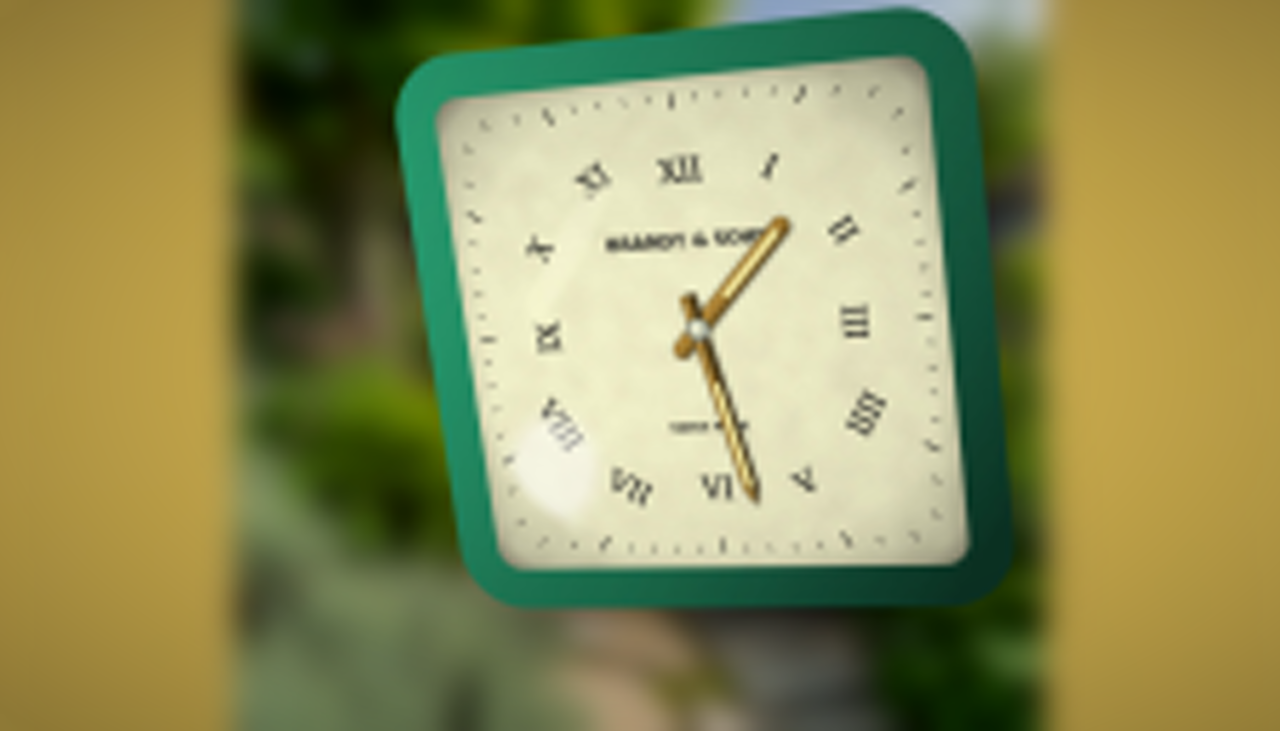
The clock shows 1:28
